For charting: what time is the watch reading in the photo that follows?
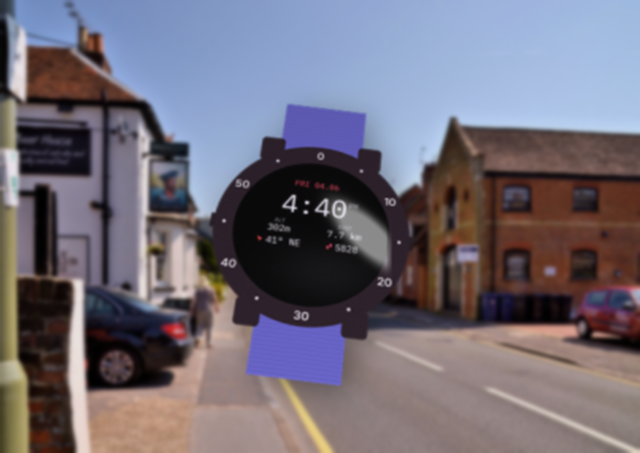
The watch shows 4:40
